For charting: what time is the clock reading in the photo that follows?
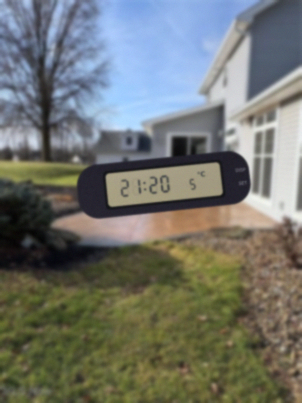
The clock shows 21:20
